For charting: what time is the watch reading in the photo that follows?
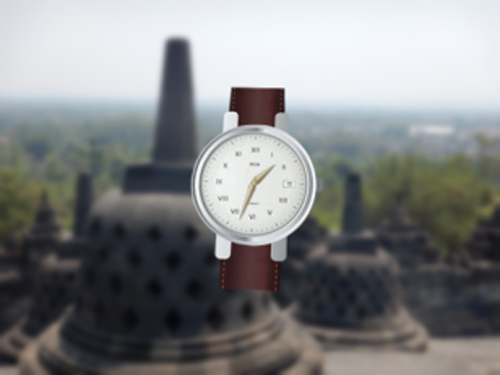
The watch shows 1:33
